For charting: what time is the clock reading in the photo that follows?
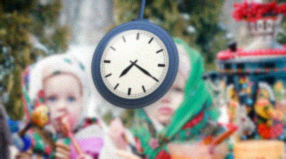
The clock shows 7:20
